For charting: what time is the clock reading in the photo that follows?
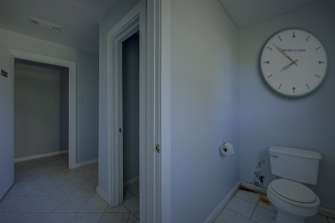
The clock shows 7:52
